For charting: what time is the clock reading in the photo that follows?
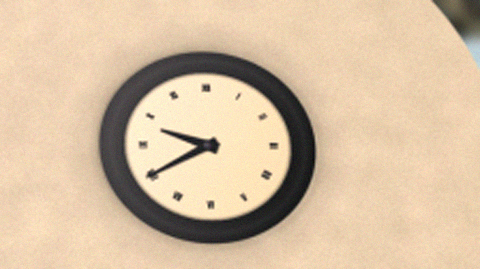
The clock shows 9:40
